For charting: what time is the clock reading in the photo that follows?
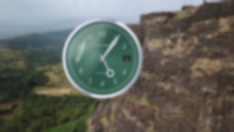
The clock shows 5:06
